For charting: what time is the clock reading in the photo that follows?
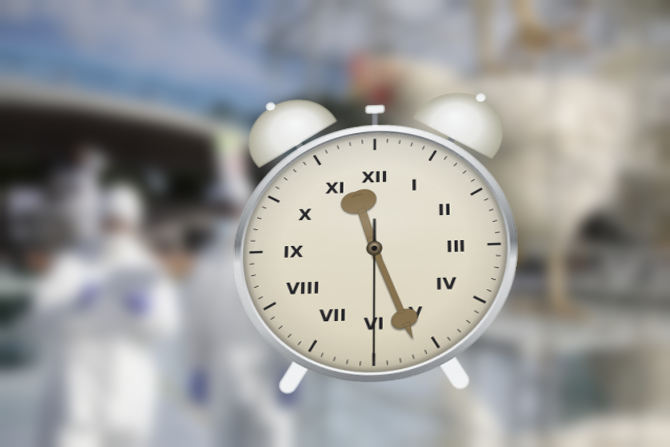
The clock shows 11:26:30
